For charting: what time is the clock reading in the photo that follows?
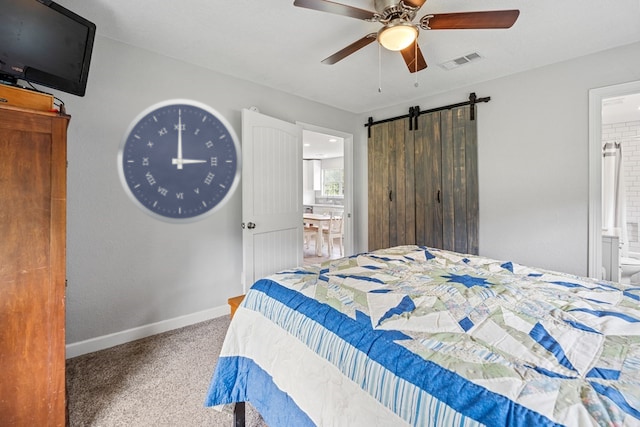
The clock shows 3:00
